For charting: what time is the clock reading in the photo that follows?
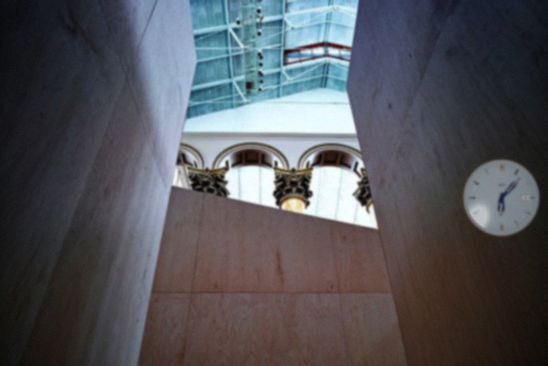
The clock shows 6:07
